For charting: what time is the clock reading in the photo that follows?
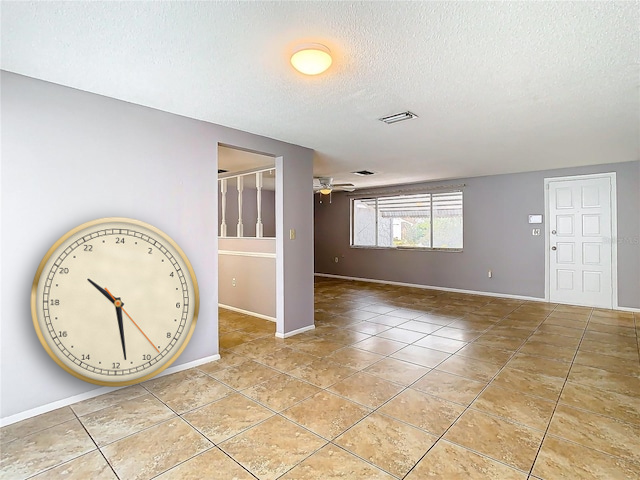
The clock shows 20:28:23
